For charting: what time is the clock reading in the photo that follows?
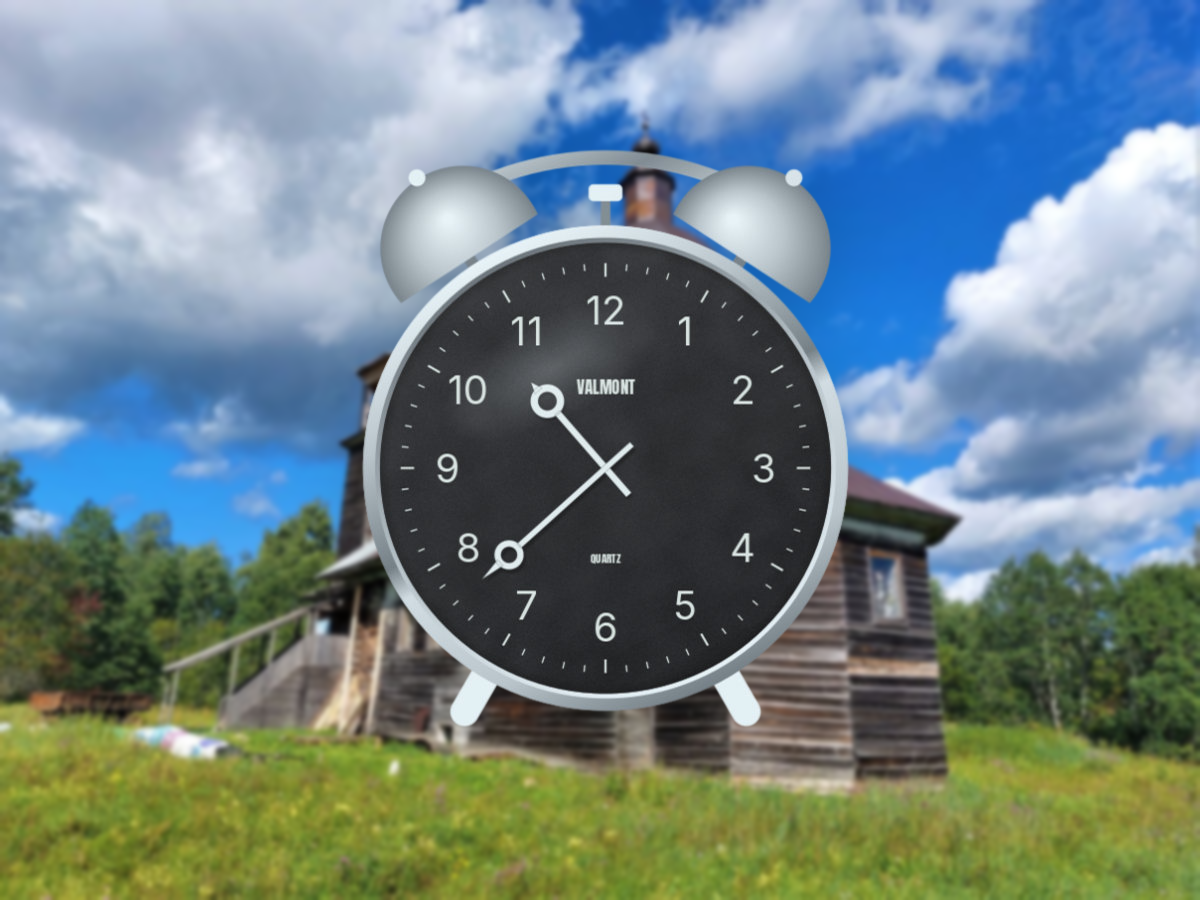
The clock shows 10:38
